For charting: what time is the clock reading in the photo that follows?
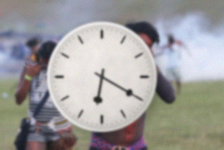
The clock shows 6:20
